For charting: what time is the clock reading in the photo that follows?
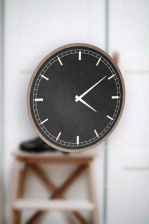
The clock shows 4:09
